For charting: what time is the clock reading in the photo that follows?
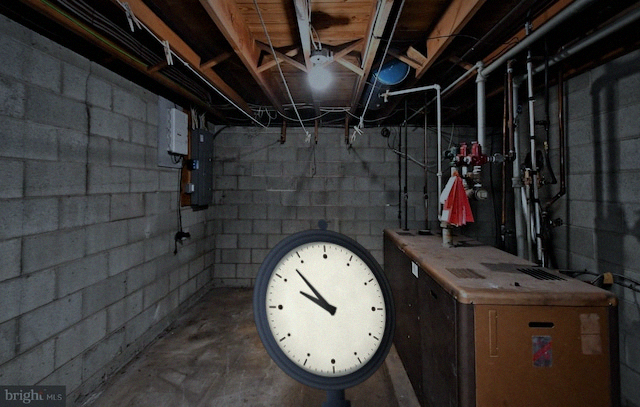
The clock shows 9:53
